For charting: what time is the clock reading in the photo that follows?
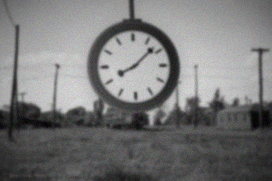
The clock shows 8:08
